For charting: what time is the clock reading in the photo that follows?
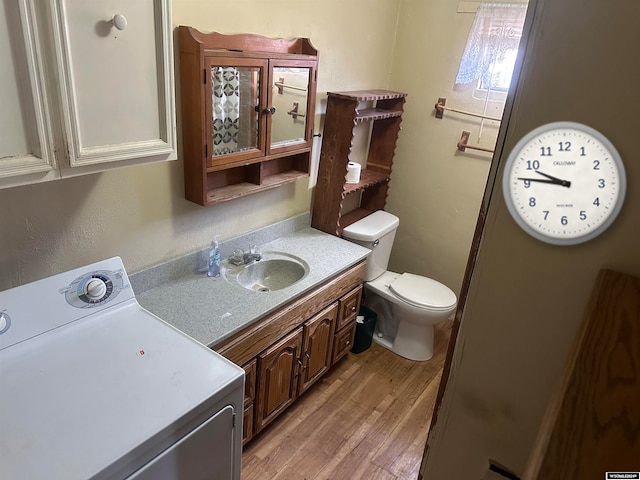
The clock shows 9:46
